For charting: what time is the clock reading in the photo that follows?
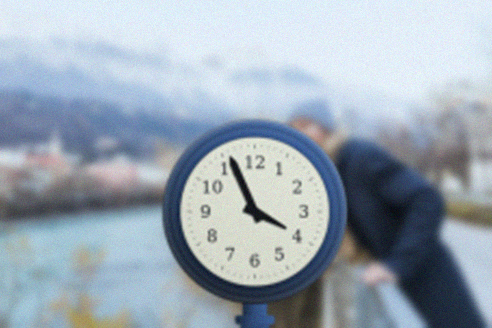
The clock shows 3:56
